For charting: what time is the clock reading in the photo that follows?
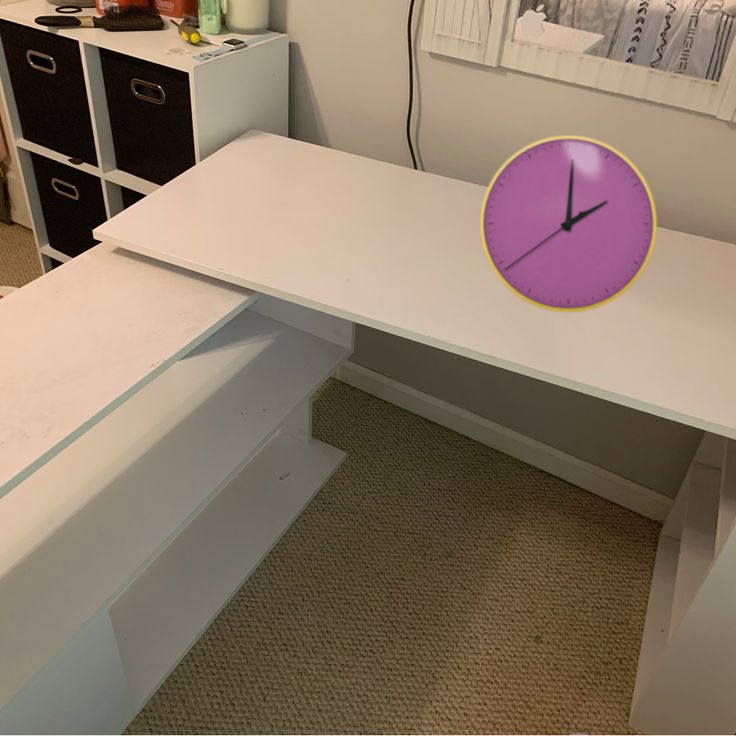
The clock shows 2:00:39
